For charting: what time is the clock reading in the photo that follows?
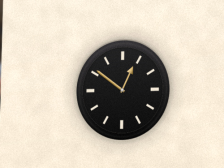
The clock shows 12:51
